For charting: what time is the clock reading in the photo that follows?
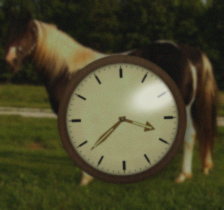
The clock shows 3:38
